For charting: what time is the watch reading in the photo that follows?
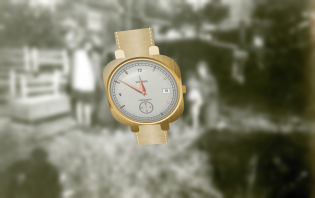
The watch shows 11:51
